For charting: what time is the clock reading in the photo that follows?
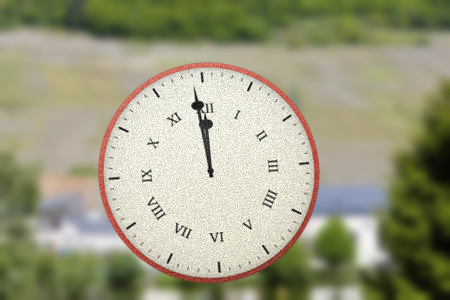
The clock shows 11:59
